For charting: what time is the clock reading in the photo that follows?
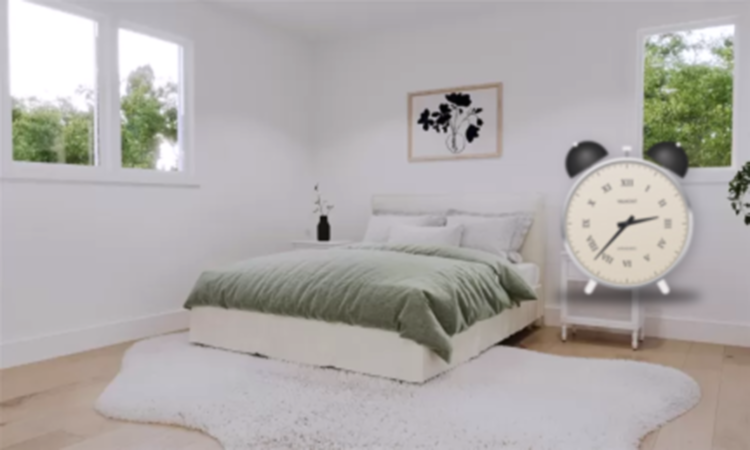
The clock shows 2:37
